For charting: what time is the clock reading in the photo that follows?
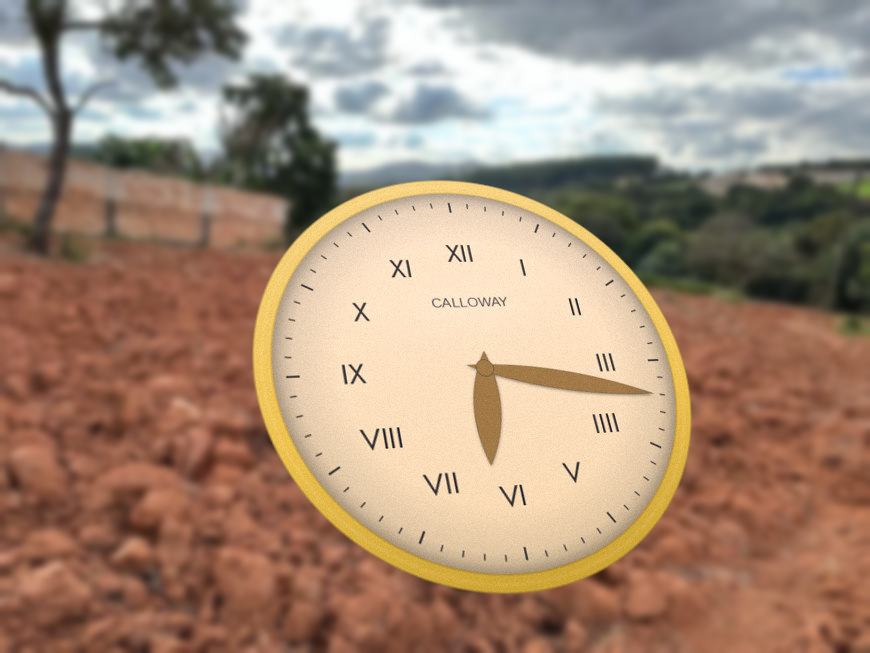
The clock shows 6:17
